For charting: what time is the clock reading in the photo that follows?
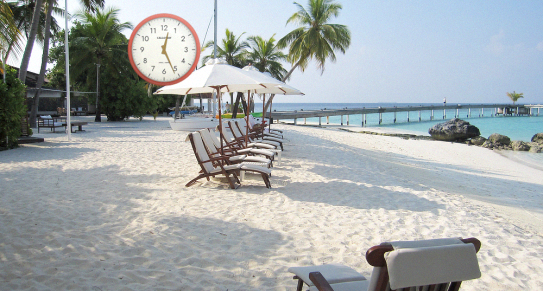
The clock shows 12:26
